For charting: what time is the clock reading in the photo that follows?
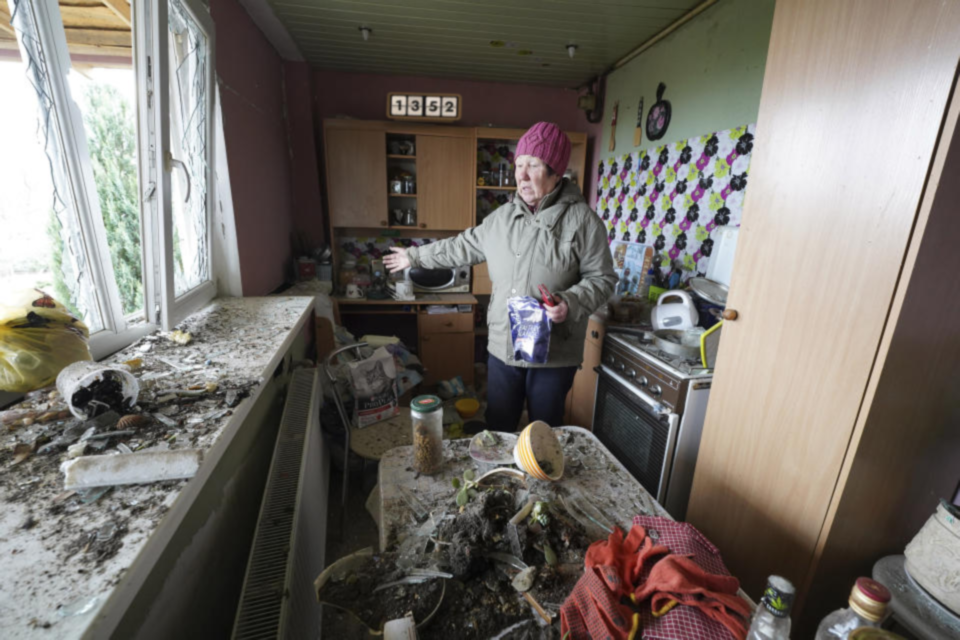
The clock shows 13:52
